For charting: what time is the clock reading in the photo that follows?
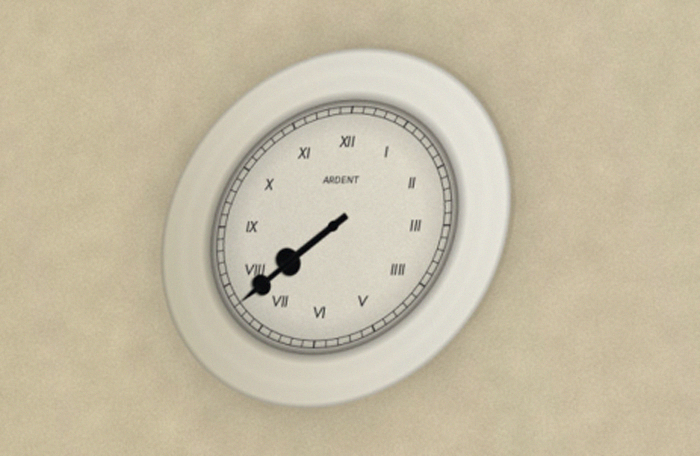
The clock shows 7:38
